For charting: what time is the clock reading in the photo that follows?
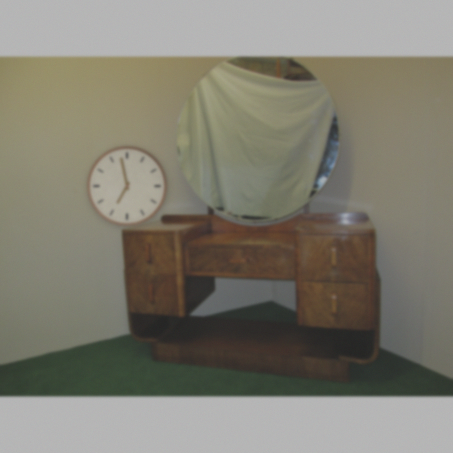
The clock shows 6:58
